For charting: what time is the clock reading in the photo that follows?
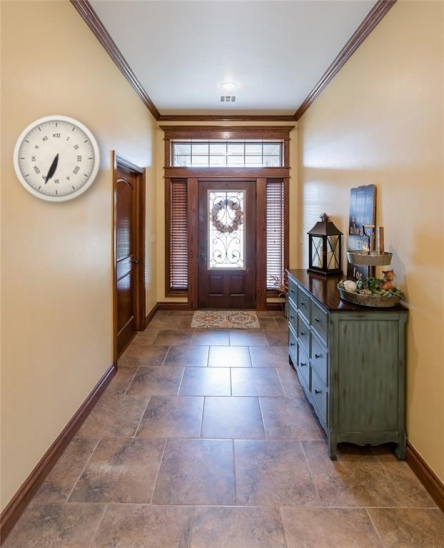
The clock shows 6:34
